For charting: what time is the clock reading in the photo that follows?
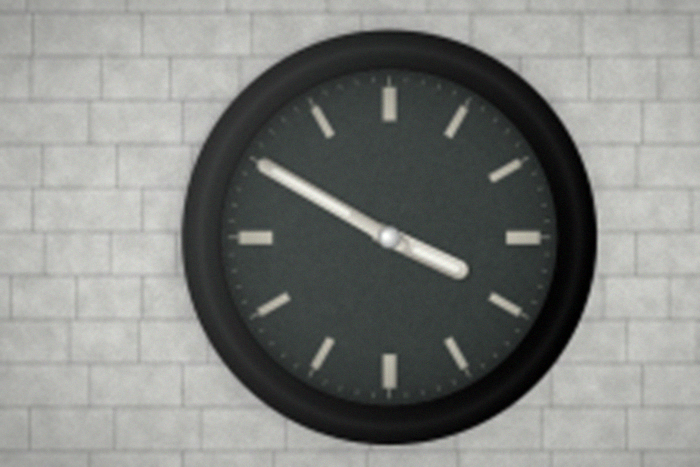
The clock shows 3:50
